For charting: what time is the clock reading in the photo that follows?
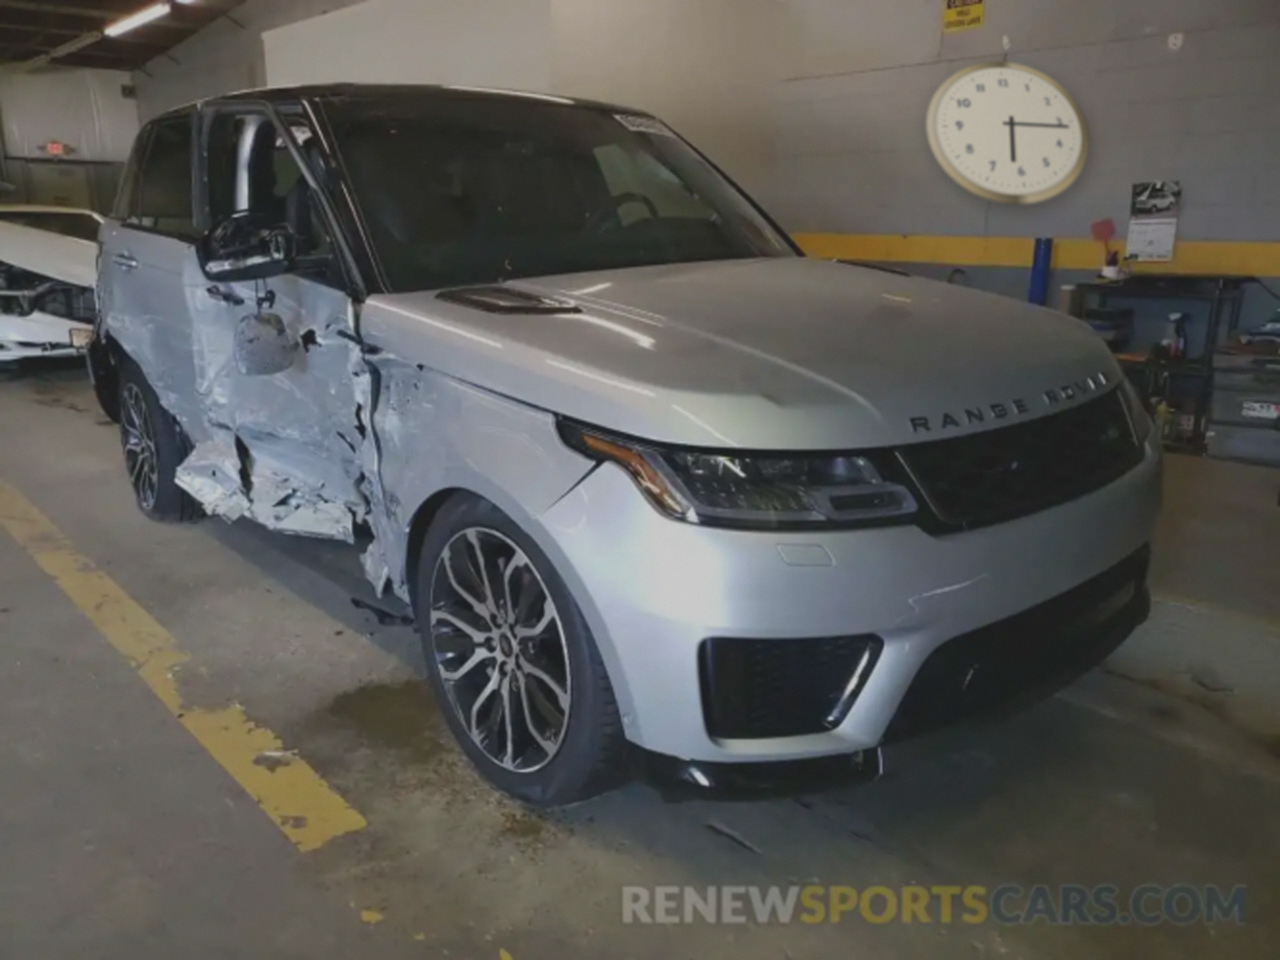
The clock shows 6:16
